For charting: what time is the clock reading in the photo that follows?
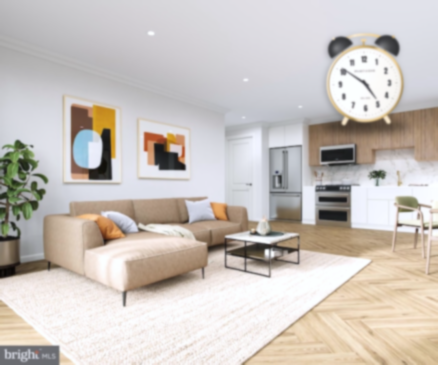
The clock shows 4:51
